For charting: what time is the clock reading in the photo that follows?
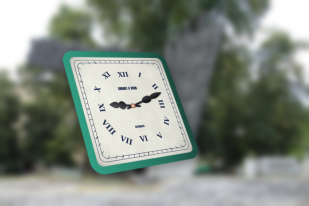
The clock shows 9:12
